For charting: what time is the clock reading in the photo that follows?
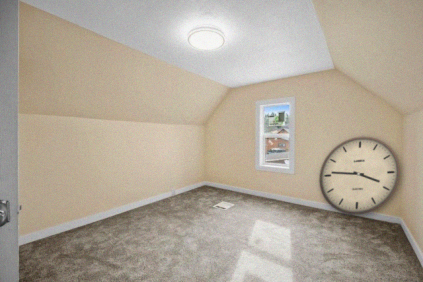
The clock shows 3:46
